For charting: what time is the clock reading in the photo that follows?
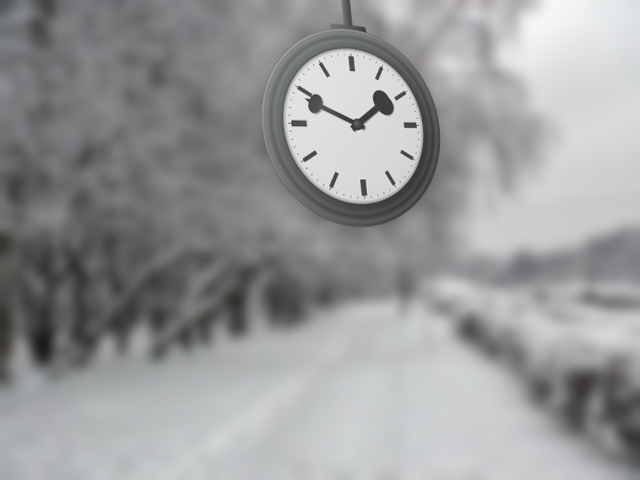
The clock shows 1:49
